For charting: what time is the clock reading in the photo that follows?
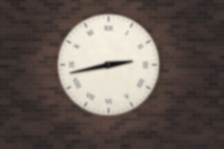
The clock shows 2:43
